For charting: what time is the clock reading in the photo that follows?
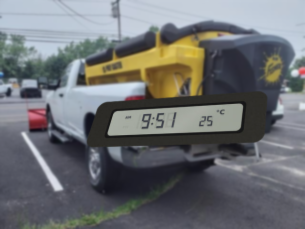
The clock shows 9:51
